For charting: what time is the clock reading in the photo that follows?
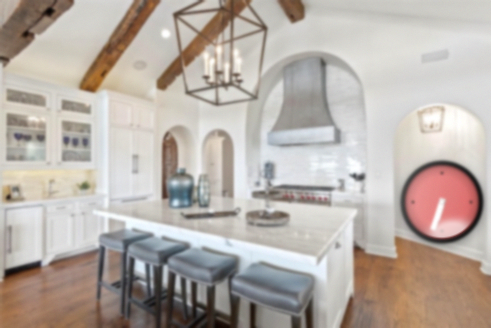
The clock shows 6:33
